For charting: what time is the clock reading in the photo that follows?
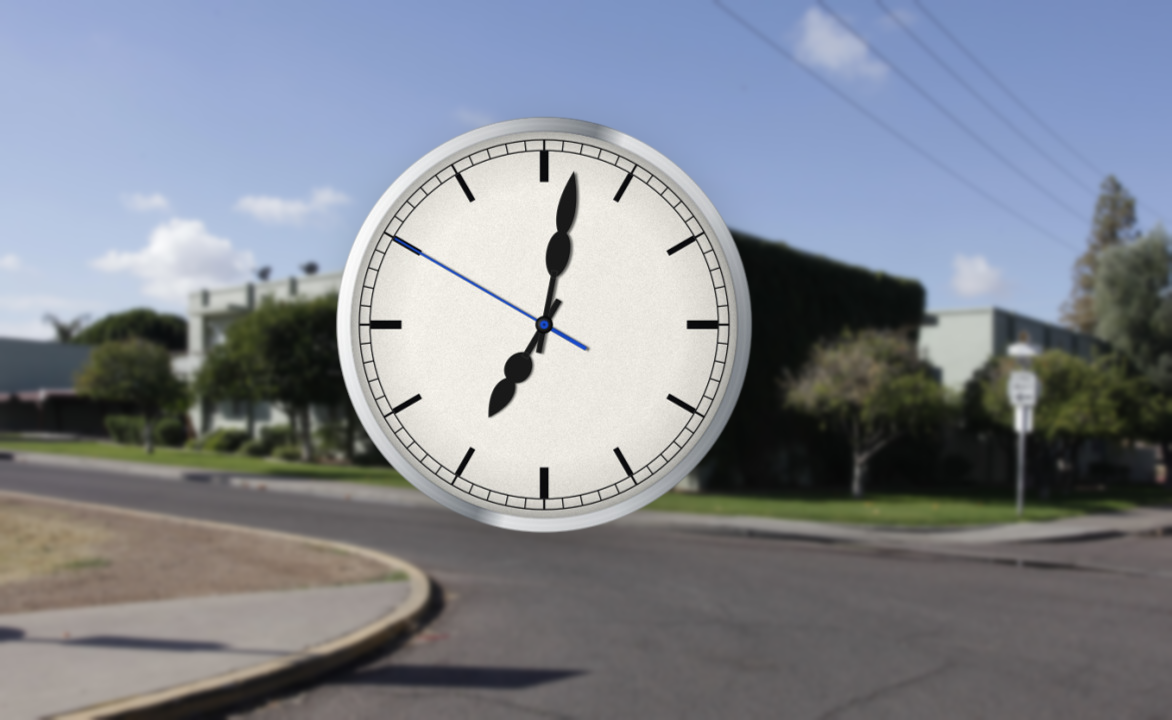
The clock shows 7:01:50
